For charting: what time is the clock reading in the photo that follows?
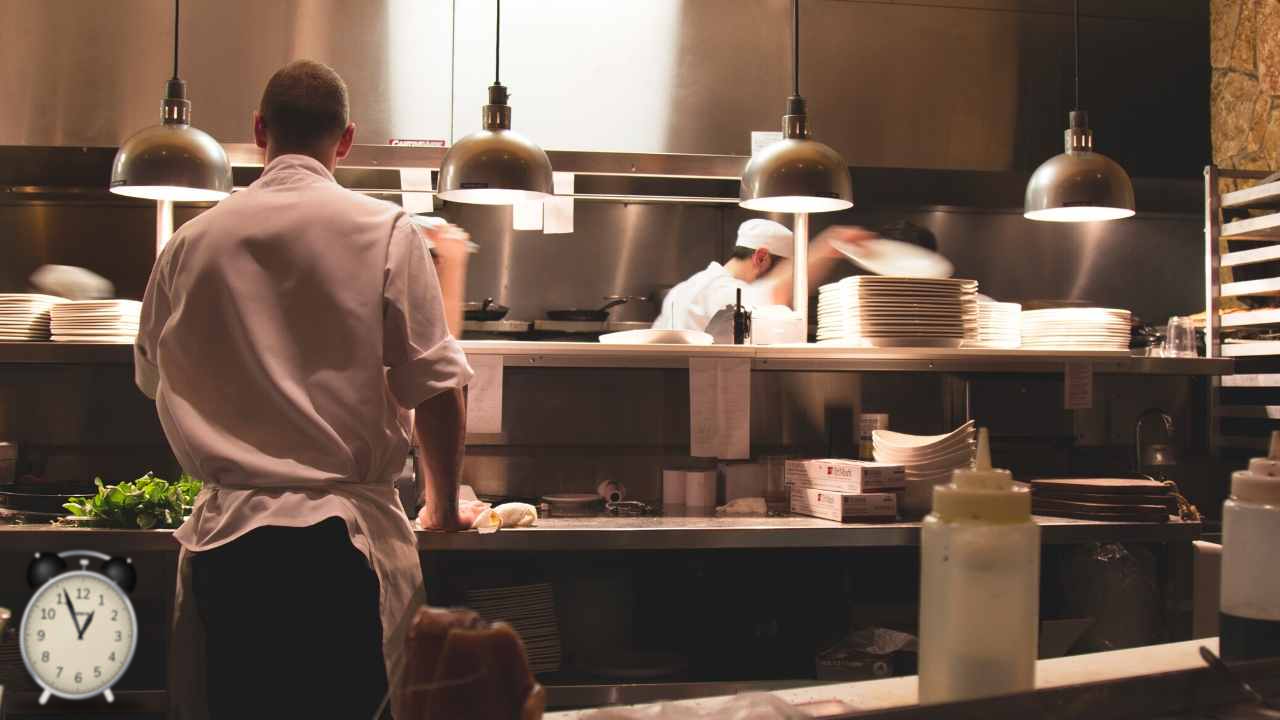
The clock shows 12:56
